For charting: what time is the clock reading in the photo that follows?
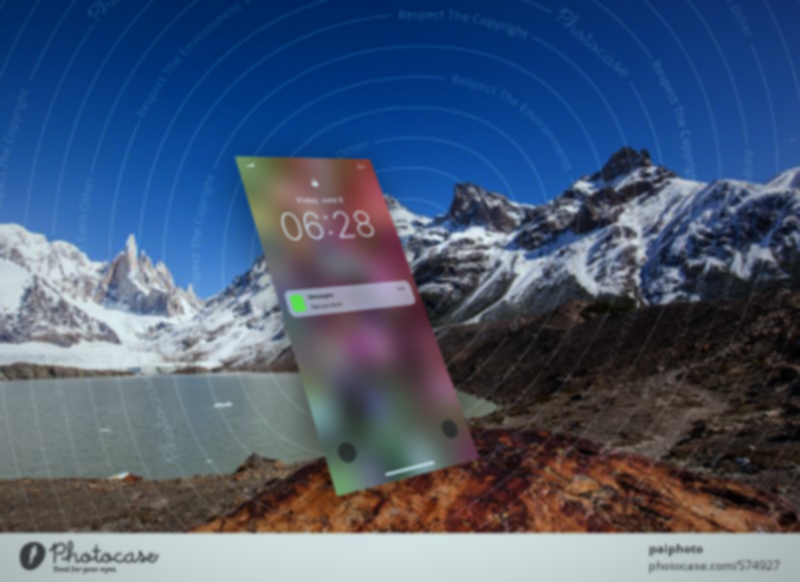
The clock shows 6:28
